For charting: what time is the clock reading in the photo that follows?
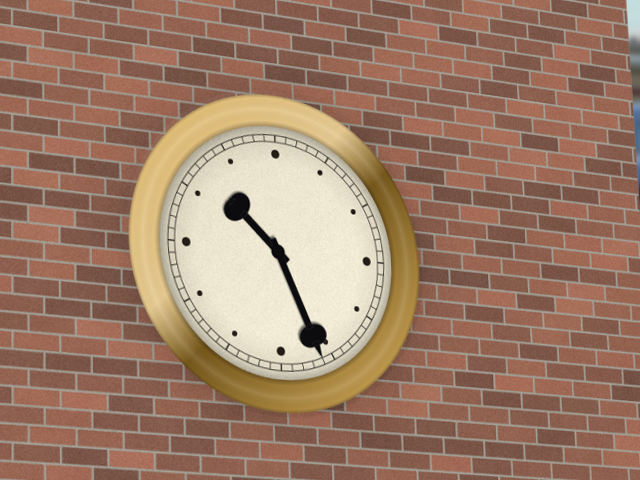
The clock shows 10:26
